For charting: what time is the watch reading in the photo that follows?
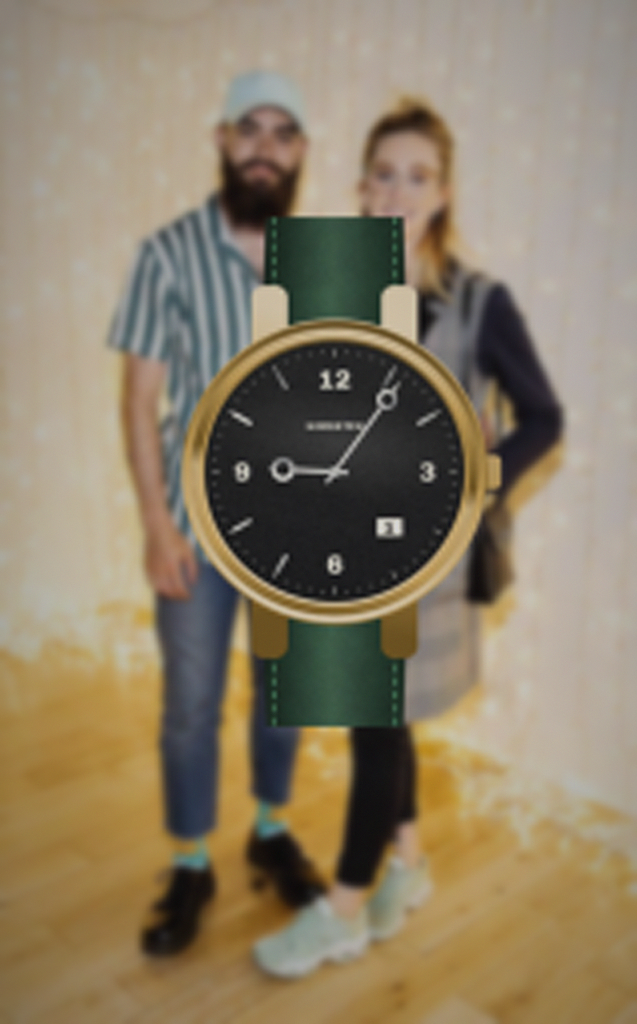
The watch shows 9:06
